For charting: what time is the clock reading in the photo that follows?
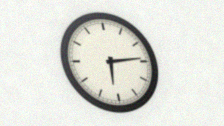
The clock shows 6:14
